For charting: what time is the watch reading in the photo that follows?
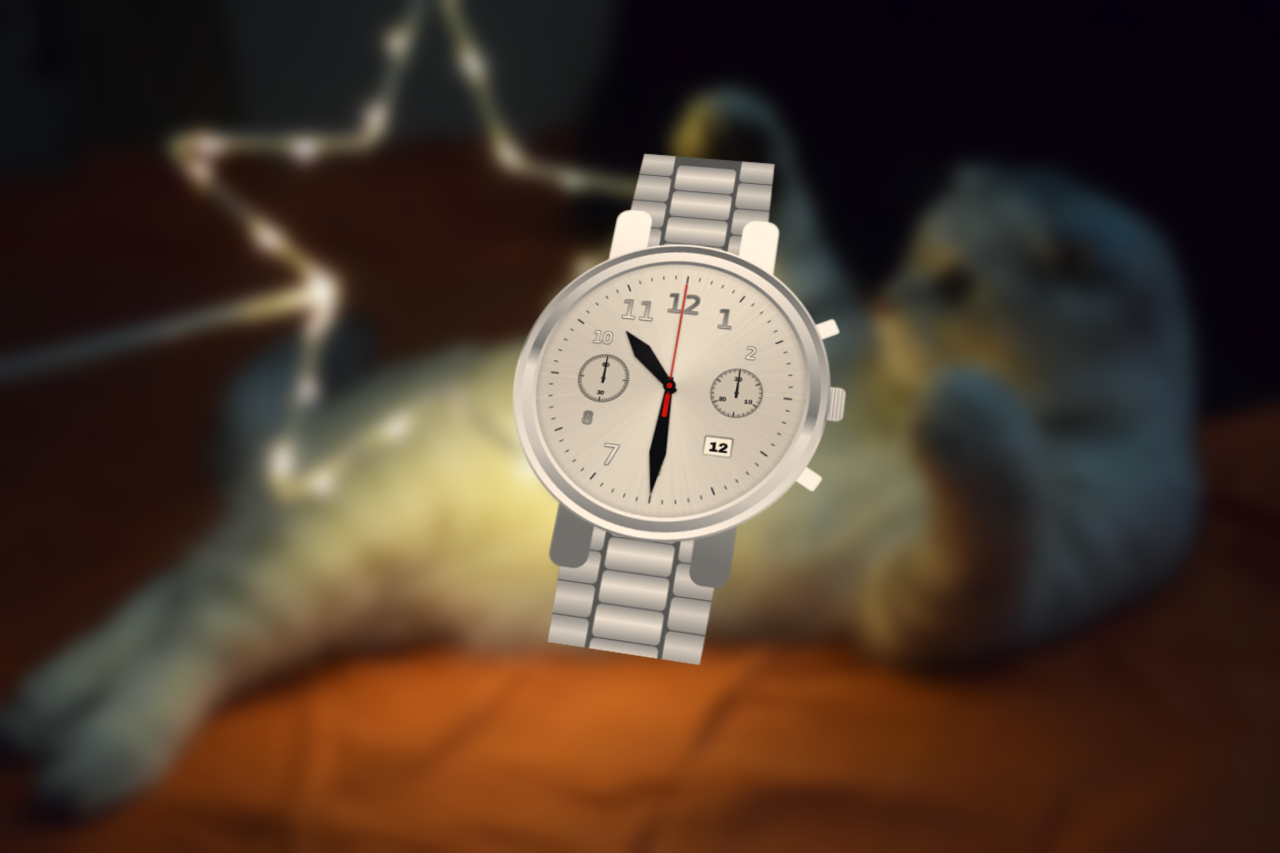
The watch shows 10:30
